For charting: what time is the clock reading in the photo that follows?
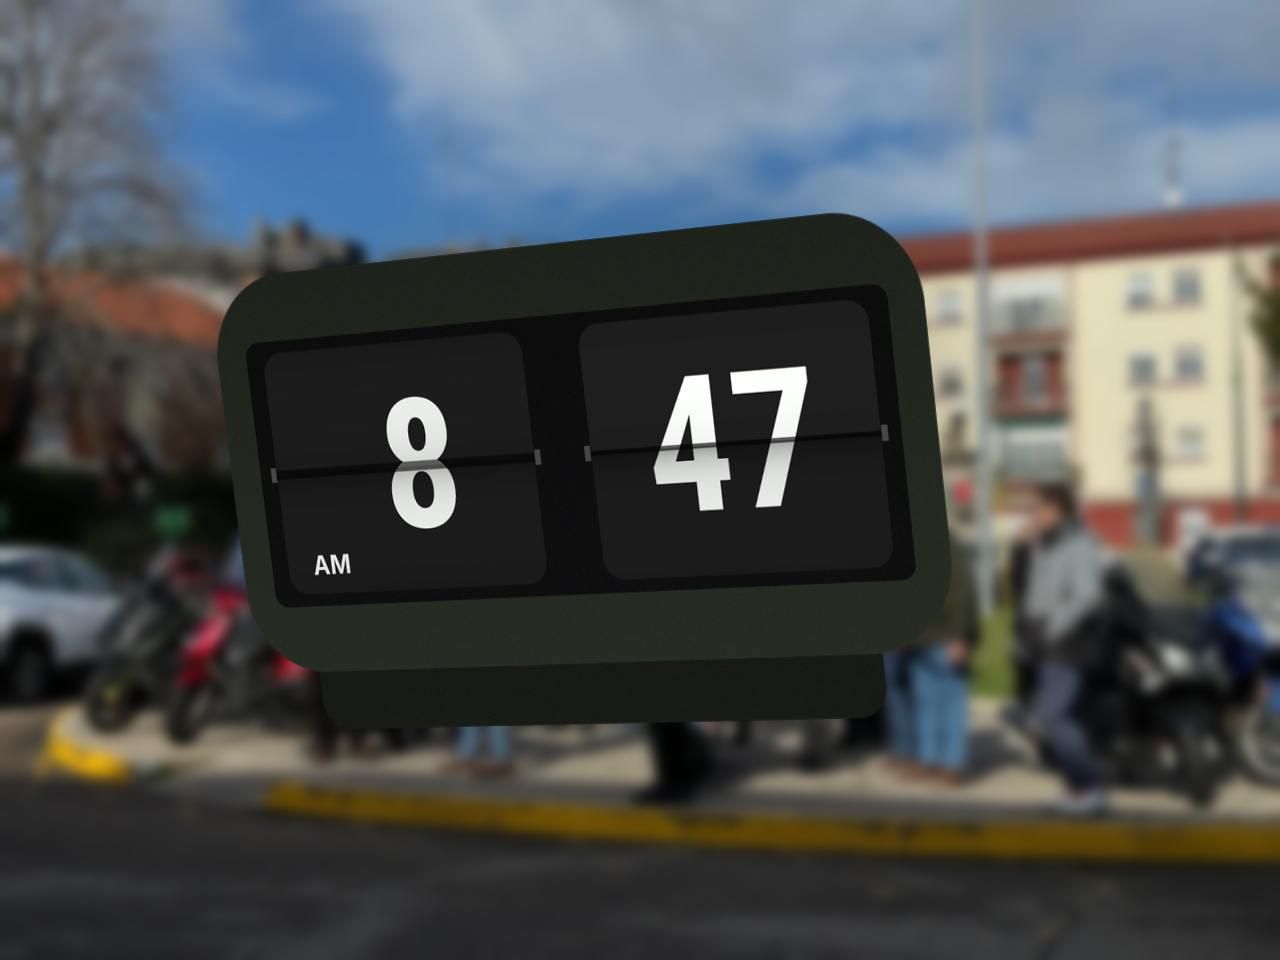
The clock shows 8:47
